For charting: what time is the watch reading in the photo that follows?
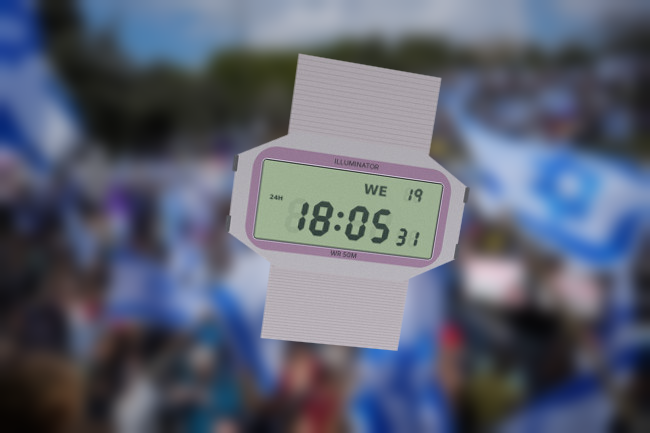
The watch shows 18:05:31
